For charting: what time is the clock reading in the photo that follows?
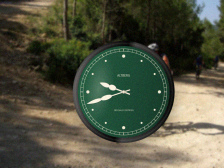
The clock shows 9:42
